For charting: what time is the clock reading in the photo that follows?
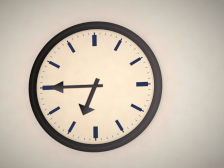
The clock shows 6:45
